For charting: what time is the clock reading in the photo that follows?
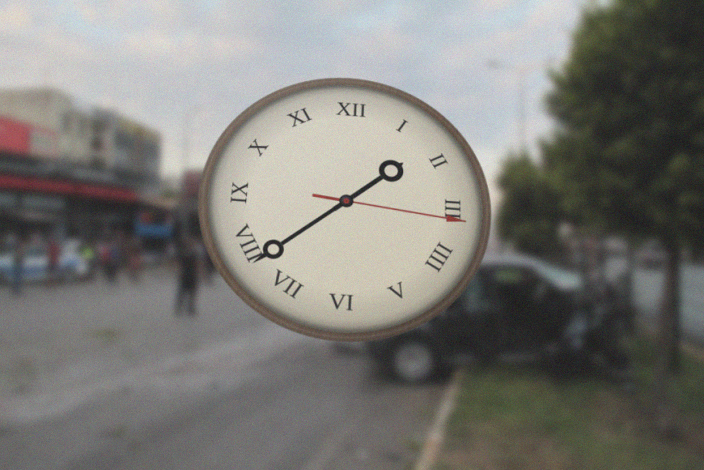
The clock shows 1:38:16
